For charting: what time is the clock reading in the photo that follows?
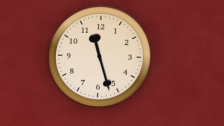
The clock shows 11:27
